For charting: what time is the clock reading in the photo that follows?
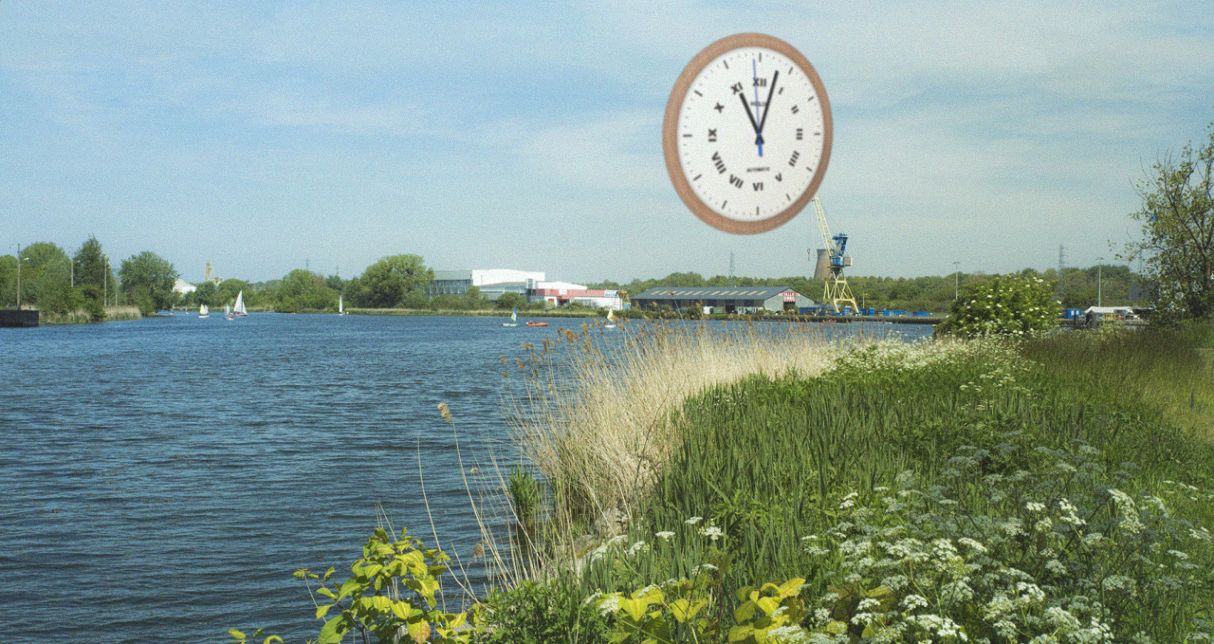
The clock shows 11:02:59
